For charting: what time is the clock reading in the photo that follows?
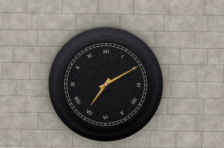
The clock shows 7:10
